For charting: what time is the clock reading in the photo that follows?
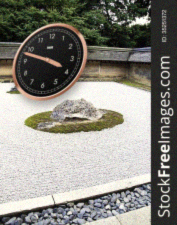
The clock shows 3:48
